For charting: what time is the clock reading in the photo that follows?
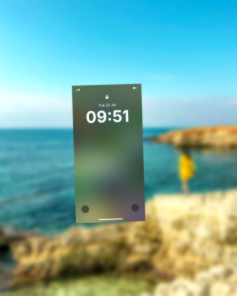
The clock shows 9:51
